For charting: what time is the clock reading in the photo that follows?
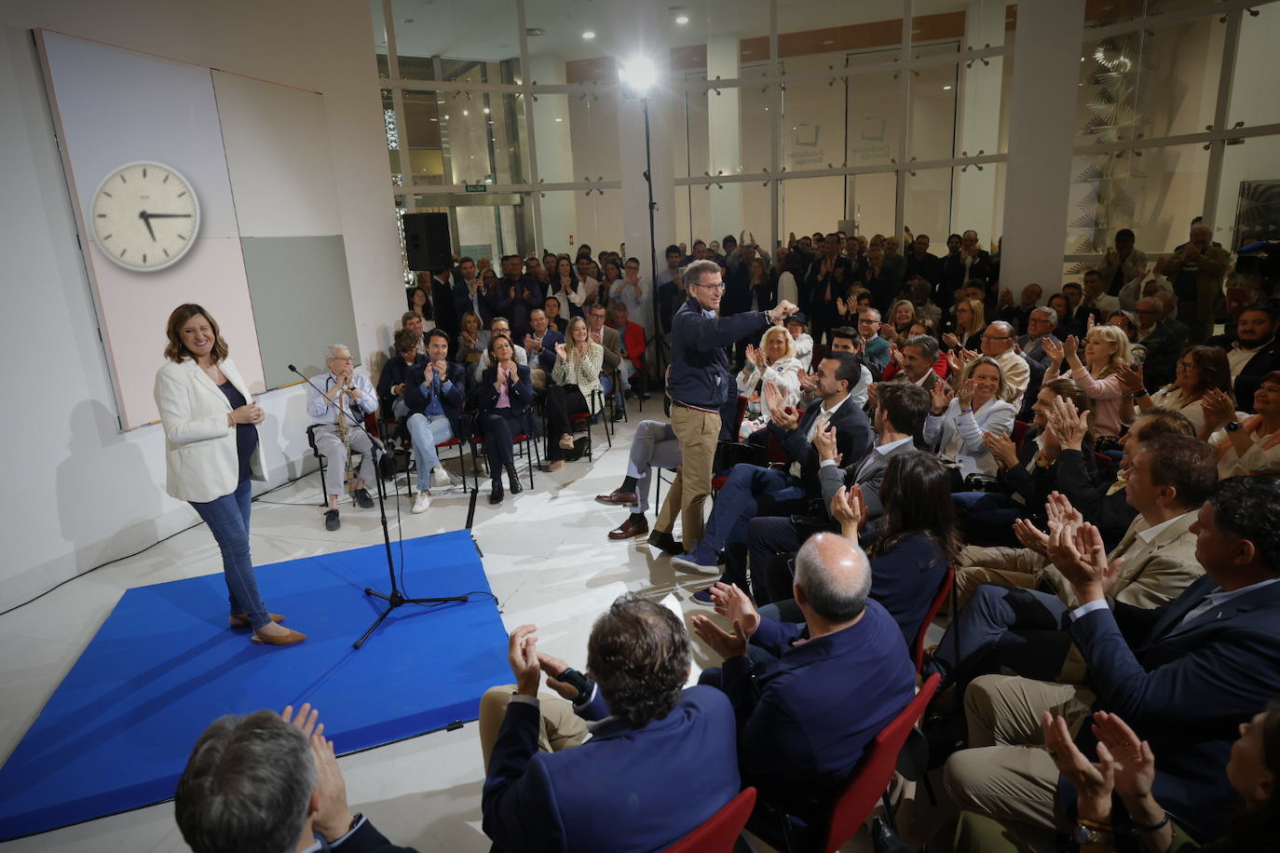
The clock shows 5:15
